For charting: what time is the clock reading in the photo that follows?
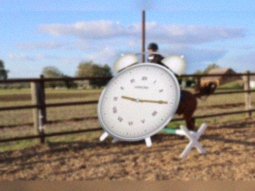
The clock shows 9:15
